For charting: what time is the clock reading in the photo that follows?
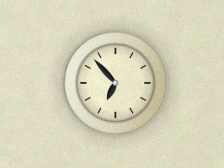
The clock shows 6:53
